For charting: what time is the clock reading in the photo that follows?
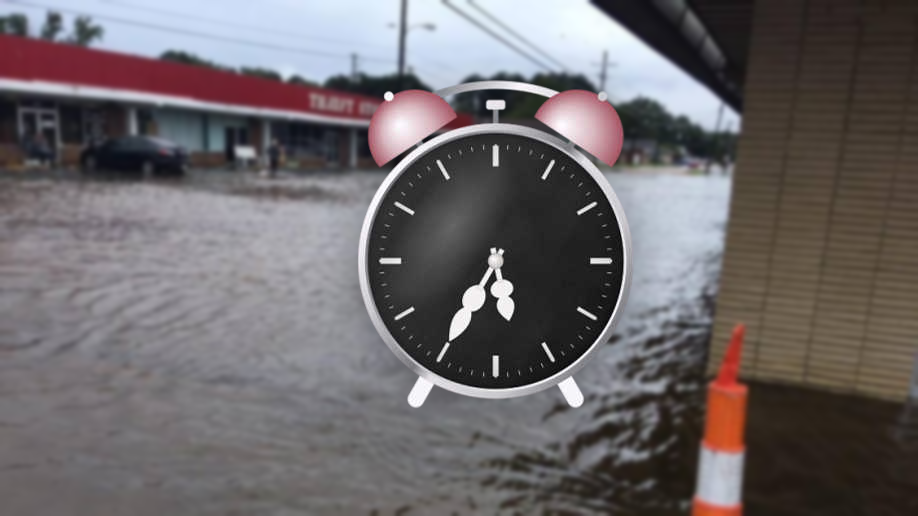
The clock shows 5:35
